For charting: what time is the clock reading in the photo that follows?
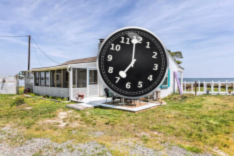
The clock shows 6:59
